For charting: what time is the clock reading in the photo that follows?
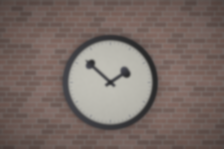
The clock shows 1:52
